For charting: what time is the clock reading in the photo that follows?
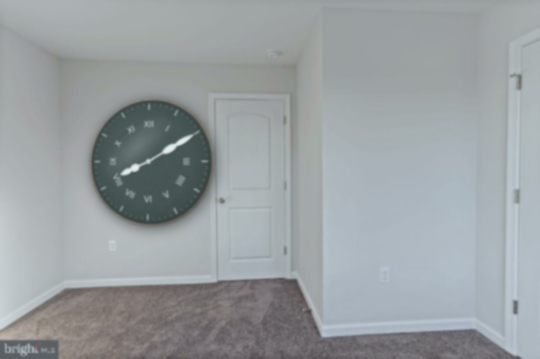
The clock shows 8:10
